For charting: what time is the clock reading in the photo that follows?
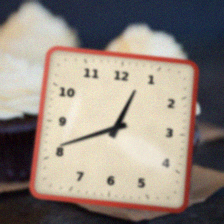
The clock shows 12:41
